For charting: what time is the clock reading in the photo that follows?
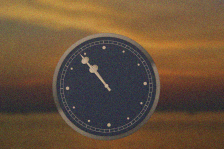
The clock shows 10:54
